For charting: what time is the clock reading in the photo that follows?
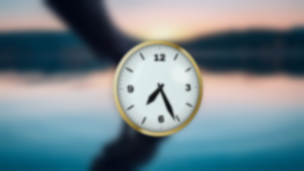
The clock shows 7:26
